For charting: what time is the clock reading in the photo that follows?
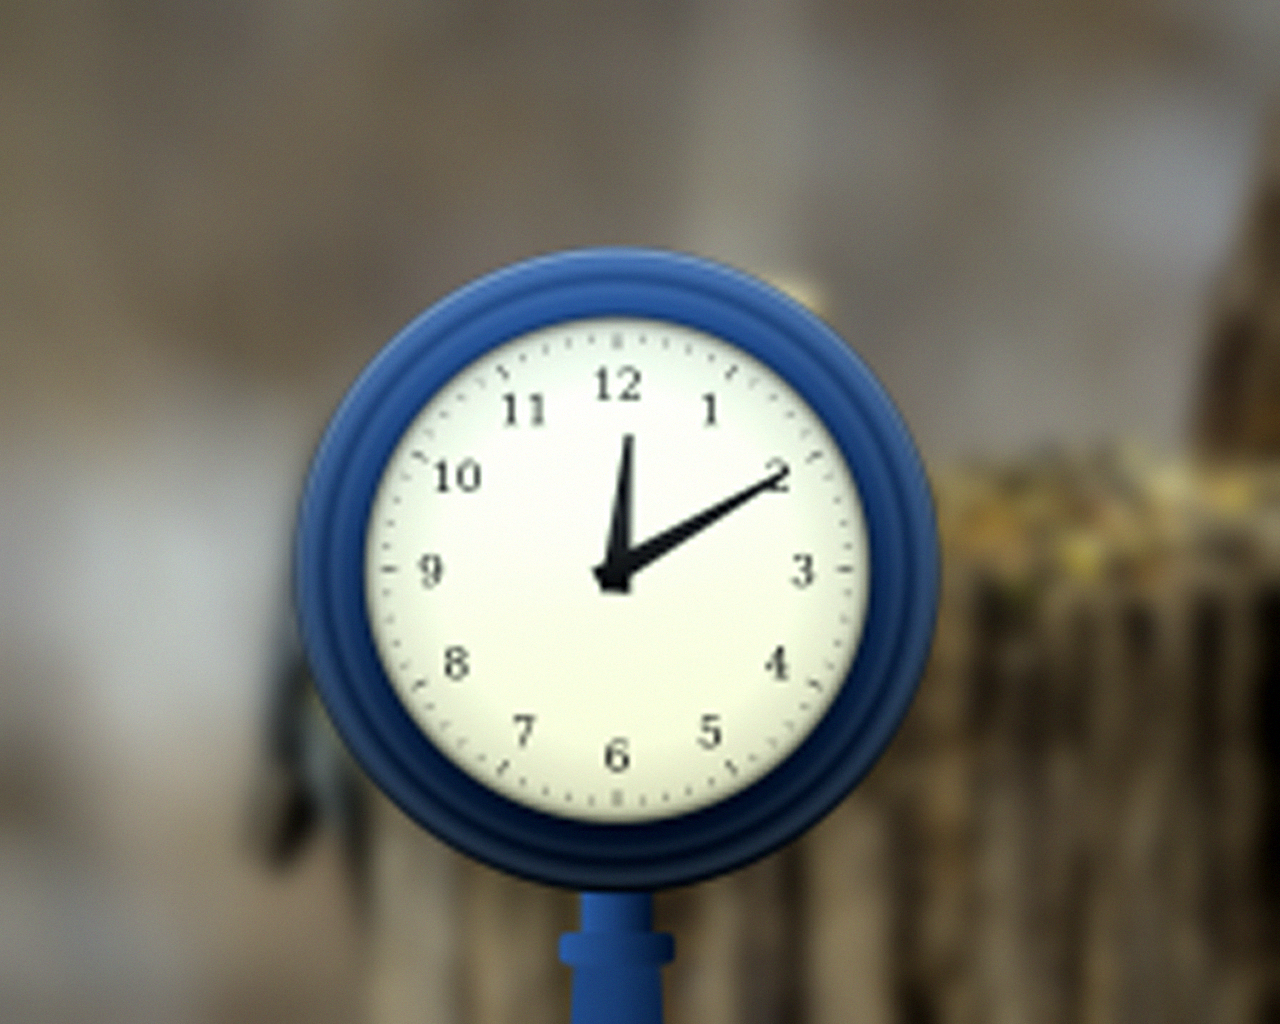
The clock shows 12:10
